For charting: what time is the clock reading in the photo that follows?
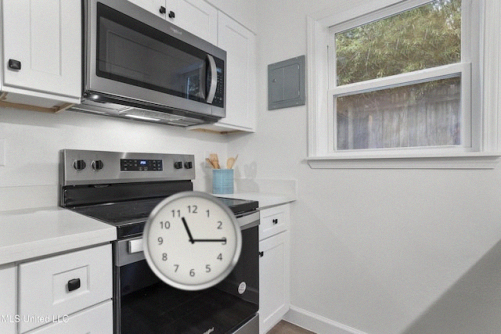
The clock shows 11:15
